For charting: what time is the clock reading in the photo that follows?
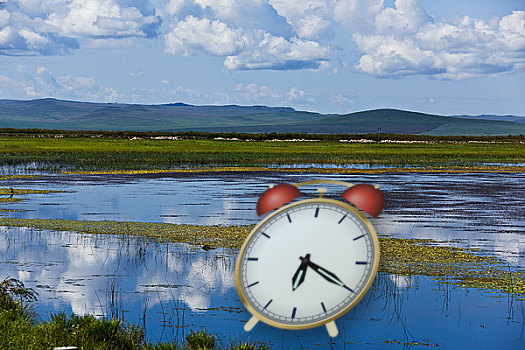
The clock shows 6:20
